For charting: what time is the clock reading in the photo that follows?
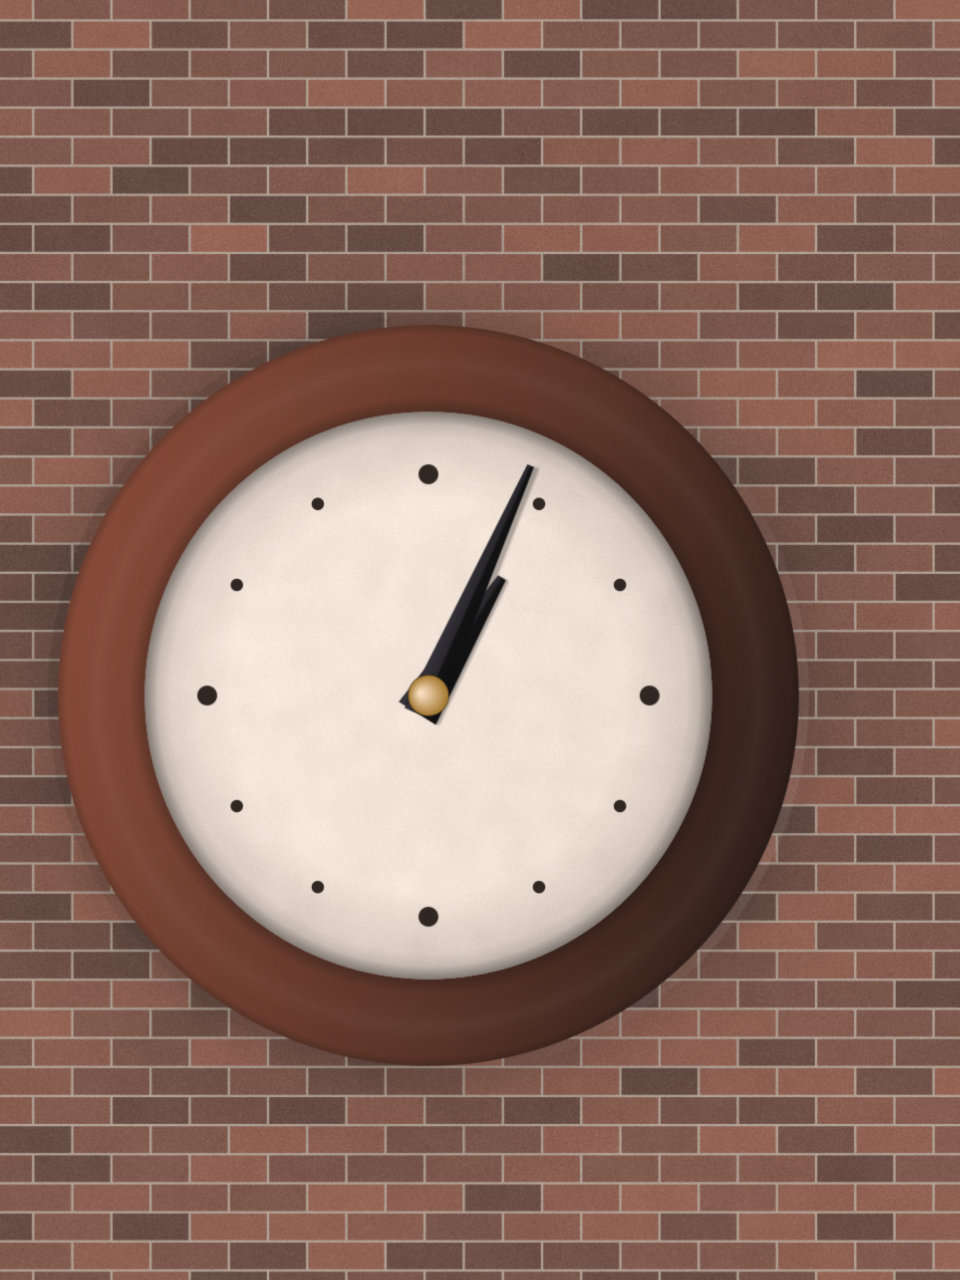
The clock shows 1:04
